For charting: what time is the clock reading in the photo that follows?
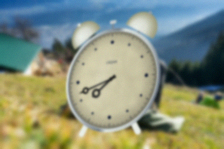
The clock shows 7:42
